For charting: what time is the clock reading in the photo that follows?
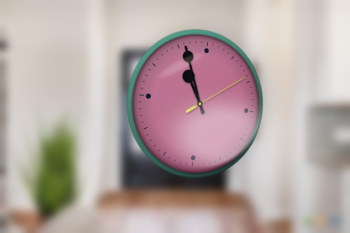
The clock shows 10:56:09
